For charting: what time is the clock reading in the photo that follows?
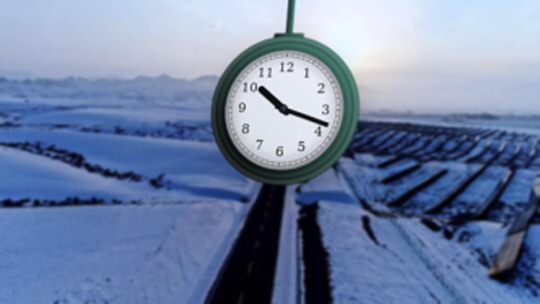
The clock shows 10:18
